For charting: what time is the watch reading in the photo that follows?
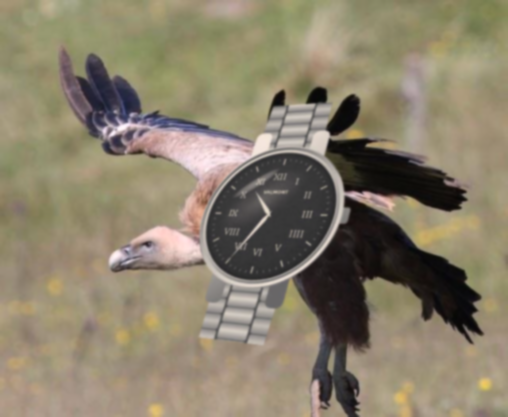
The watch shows 10:35
